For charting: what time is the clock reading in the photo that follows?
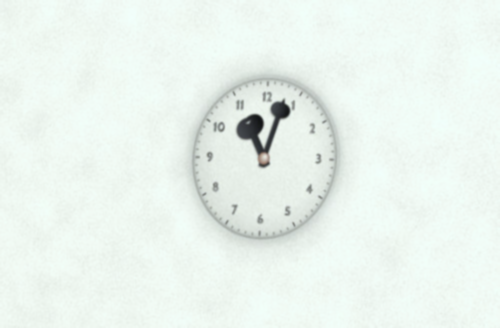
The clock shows 11:03
